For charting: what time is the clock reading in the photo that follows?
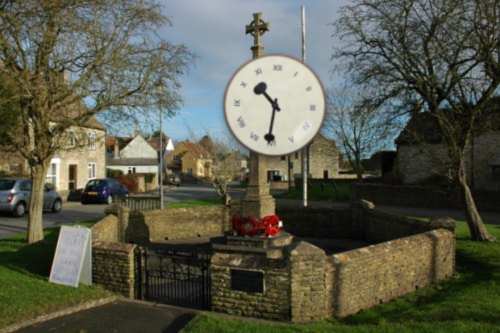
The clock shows 10:31
